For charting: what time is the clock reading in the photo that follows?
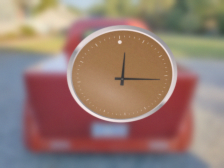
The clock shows 12:16
